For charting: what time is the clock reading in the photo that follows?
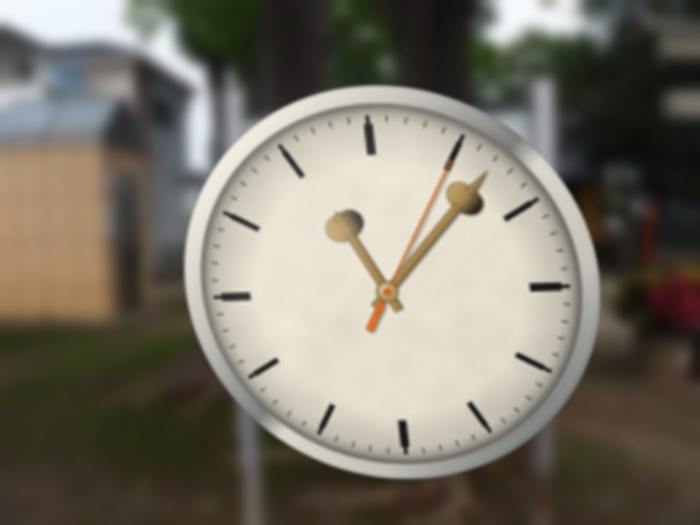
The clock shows 11:07:05
